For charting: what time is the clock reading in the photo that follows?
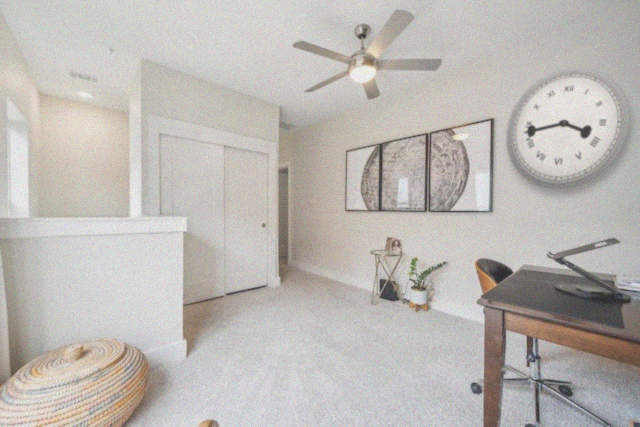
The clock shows 3:43
